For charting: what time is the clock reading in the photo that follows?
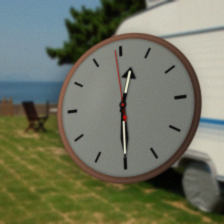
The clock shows 12:29:59
